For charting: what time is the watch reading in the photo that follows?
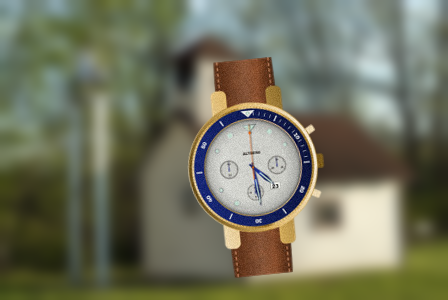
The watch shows 4:29
